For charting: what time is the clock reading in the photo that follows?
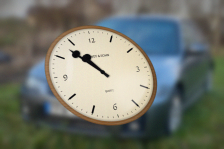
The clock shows 10:53
